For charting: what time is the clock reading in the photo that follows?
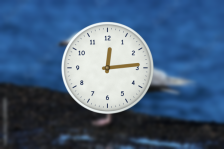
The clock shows 12:14
